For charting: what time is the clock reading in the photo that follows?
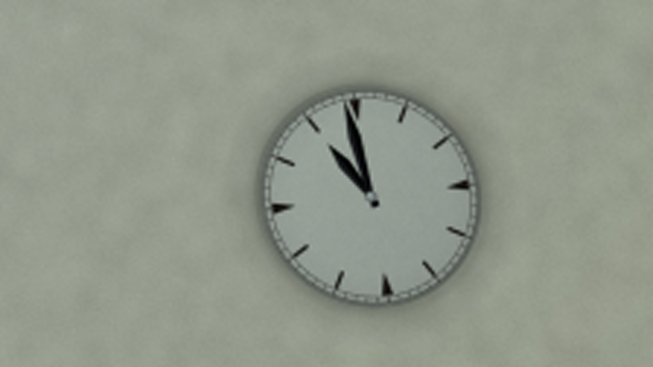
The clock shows 10:59
